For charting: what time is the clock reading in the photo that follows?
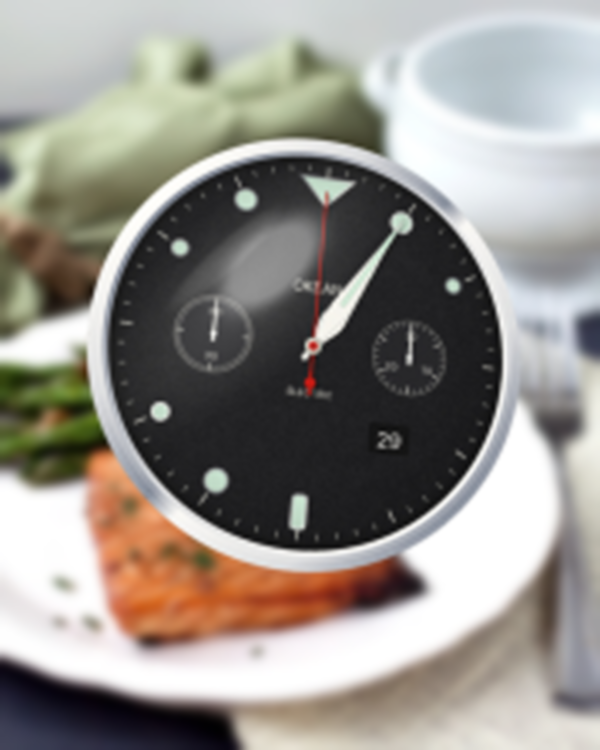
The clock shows 1:05
